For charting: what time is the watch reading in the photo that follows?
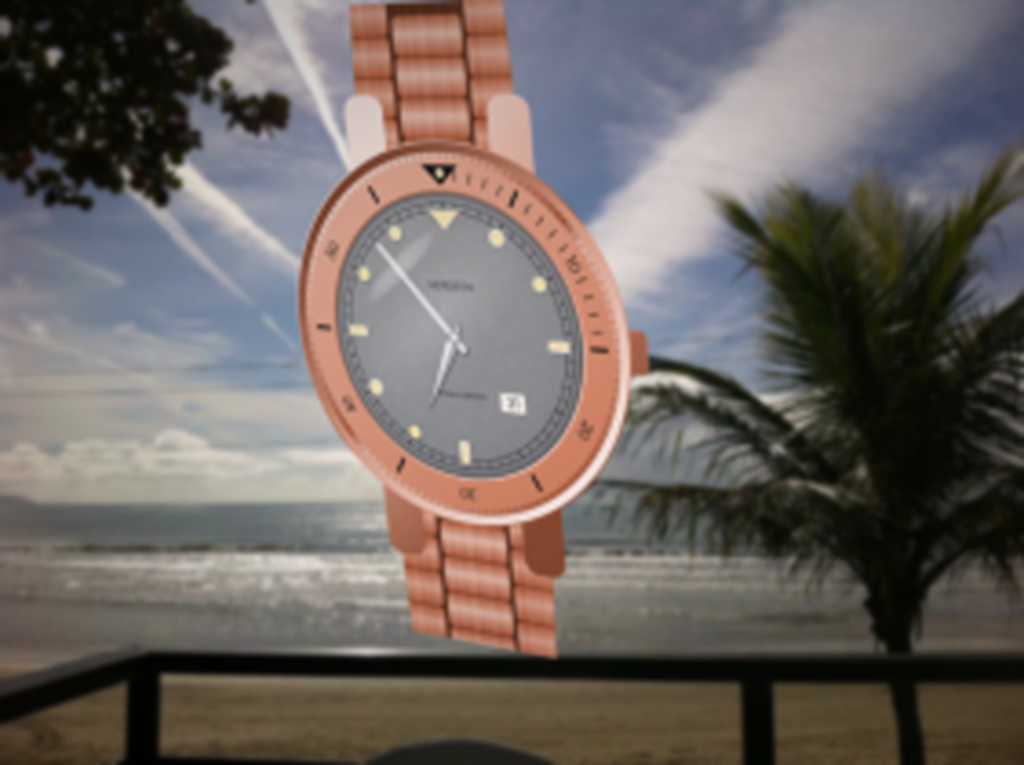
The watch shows 6:53
